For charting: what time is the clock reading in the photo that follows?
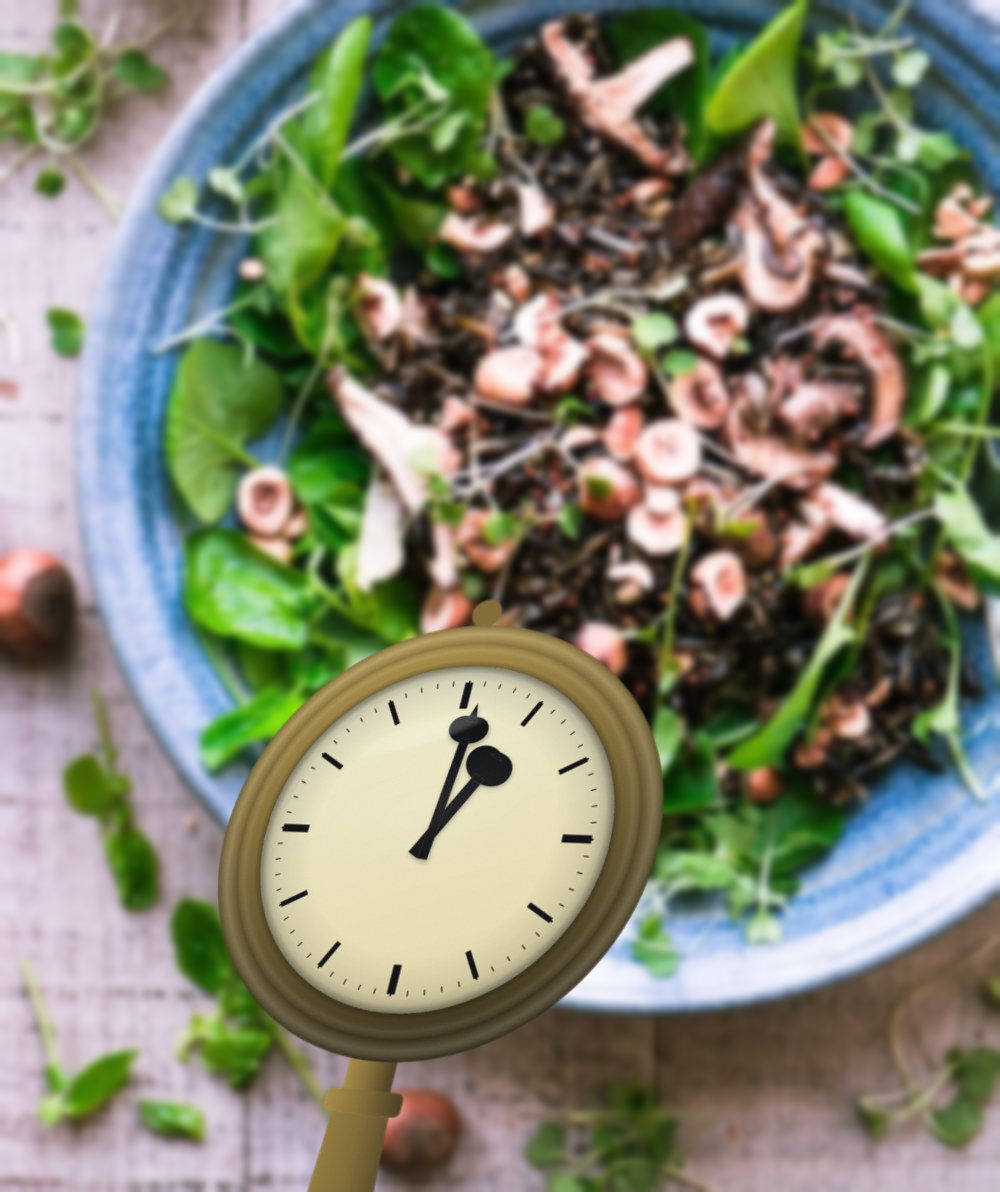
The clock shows 1:01
